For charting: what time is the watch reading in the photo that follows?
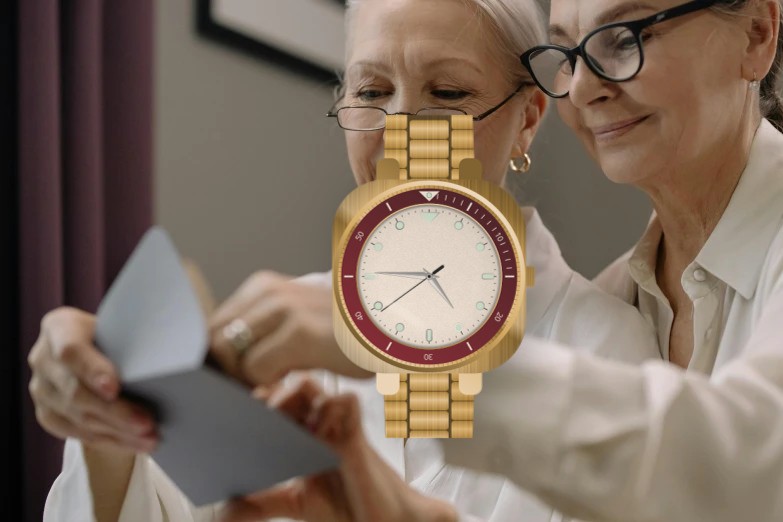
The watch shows 4:45:39
